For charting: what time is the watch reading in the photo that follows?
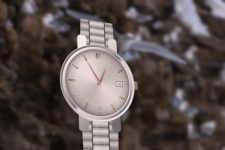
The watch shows 12:55
